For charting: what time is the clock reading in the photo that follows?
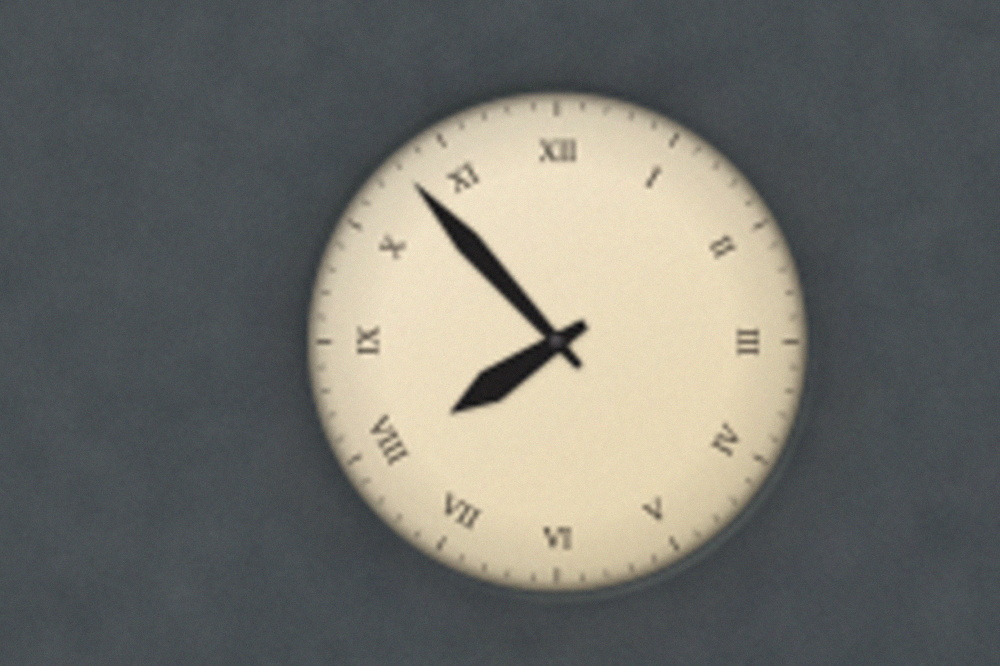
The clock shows 7:53
